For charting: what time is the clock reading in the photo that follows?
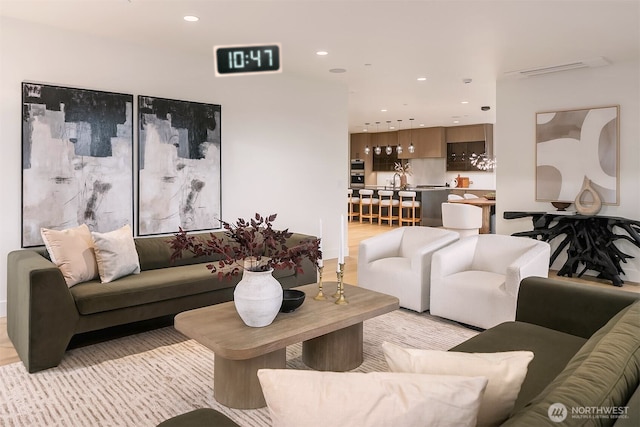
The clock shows 10:47
